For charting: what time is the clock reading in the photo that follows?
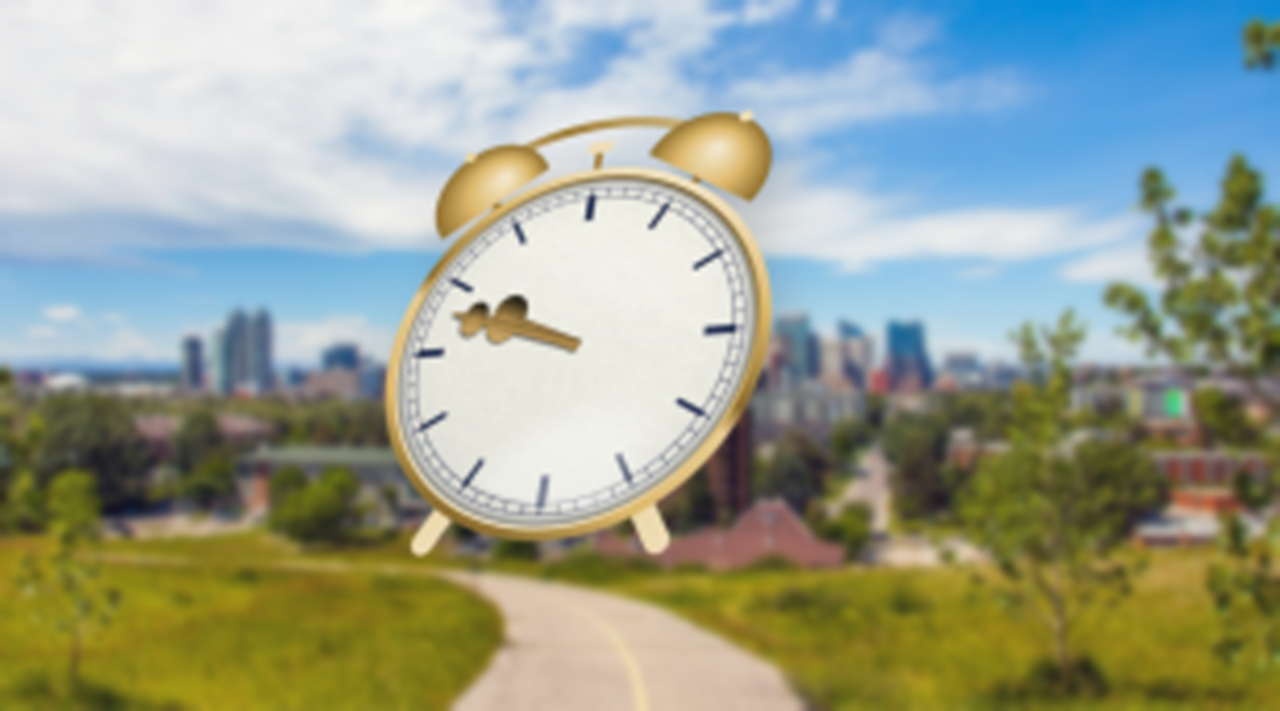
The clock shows 9:48
